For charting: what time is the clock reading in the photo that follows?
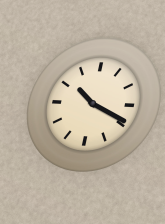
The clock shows 10:19
